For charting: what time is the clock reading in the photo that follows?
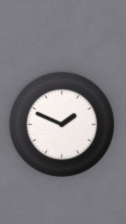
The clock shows 1:49
